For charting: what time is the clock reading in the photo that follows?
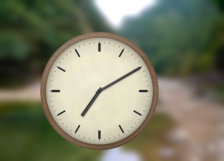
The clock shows 7:10
